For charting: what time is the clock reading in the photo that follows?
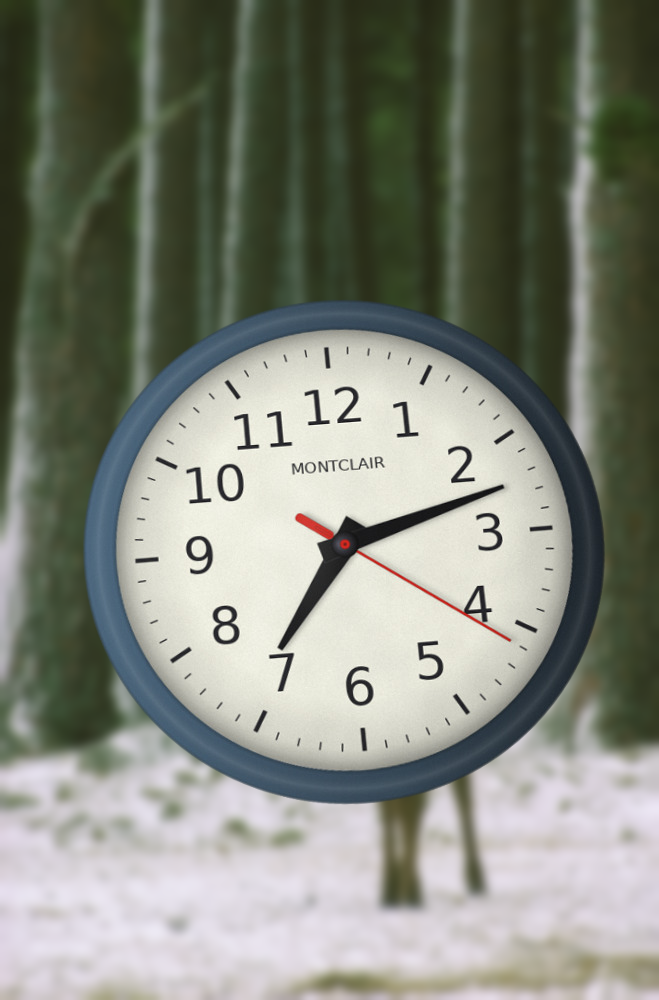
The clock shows 7:12:21
